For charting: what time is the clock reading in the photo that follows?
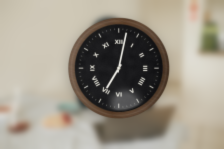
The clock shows 7:02
